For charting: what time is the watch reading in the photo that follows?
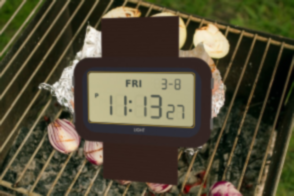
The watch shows 11:13:27
